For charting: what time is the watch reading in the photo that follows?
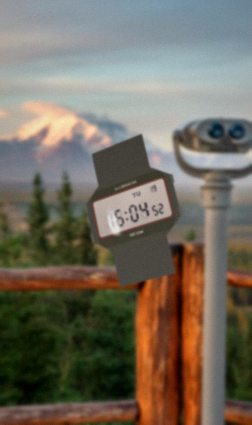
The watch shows 16:04:52
